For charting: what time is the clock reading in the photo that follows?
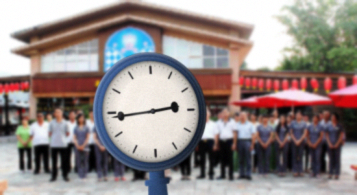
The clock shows 2:44
